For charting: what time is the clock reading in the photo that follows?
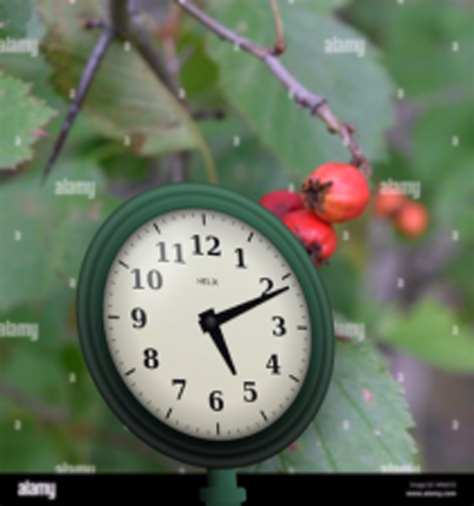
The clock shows 5:11
